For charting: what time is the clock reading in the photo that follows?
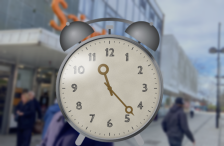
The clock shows 11:23
